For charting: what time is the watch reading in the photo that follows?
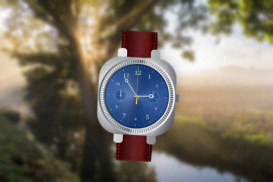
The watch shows 2:54
